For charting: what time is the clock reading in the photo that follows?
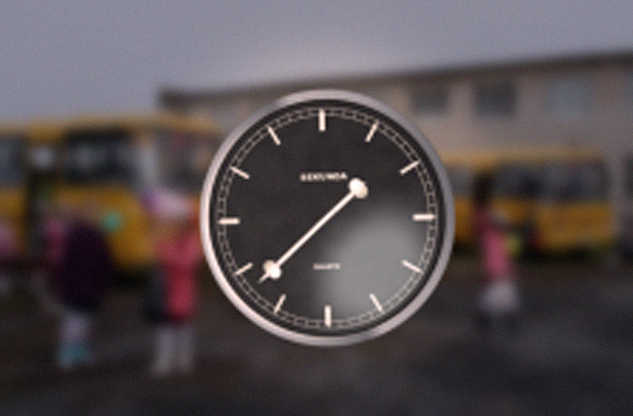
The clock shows 1:38
